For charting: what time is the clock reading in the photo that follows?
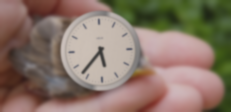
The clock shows 5:37
